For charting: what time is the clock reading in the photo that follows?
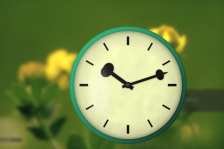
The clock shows 10:12
